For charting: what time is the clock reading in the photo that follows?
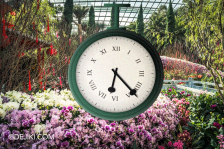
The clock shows 6:23
